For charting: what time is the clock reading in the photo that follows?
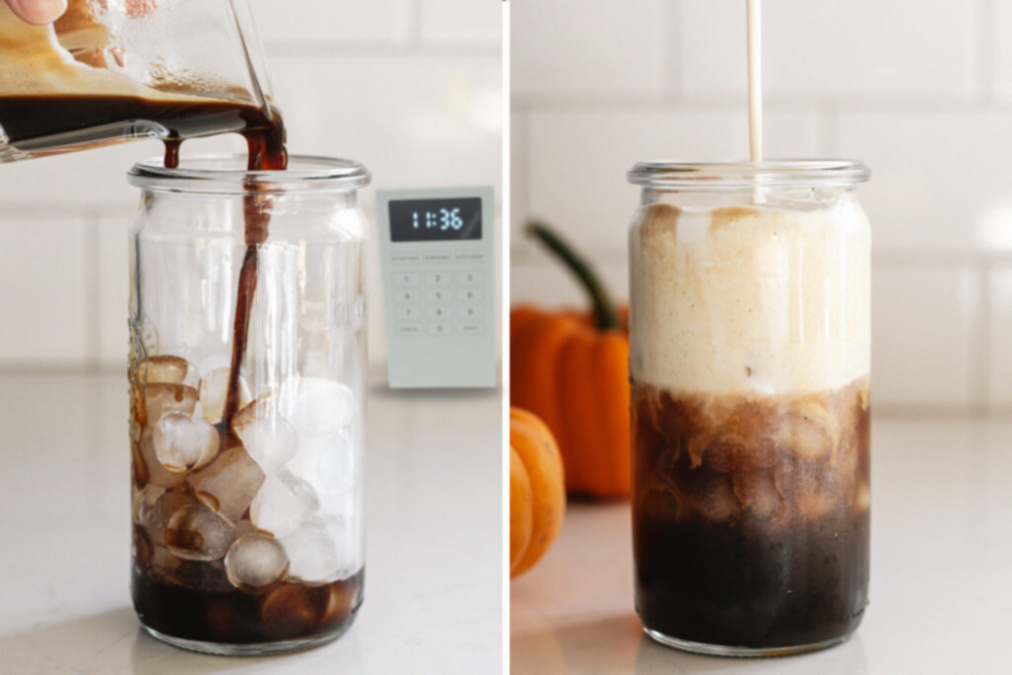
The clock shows 11:36
